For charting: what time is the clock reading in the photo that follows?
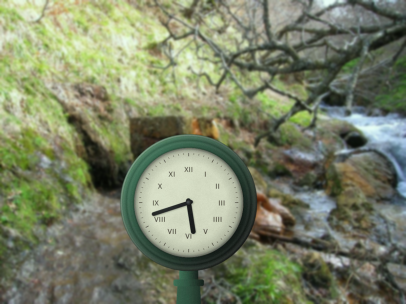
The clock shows 5:42
